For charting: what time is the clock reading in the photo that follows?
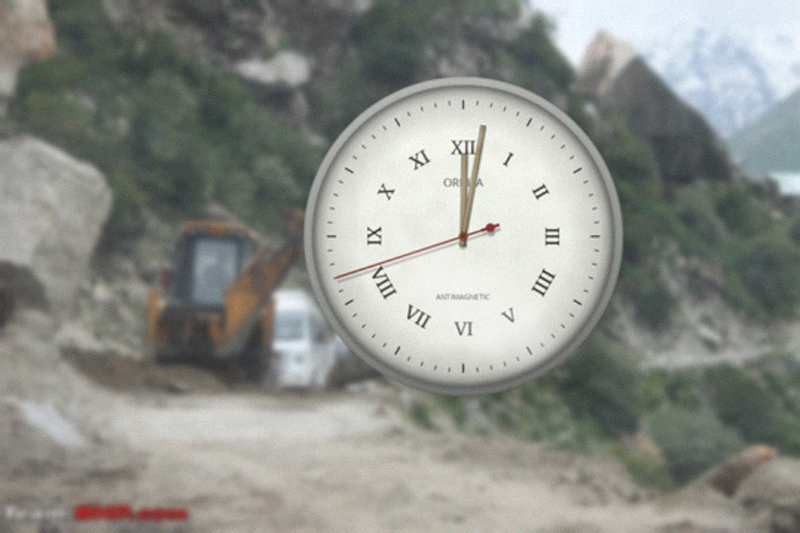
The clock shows 12:01:42
